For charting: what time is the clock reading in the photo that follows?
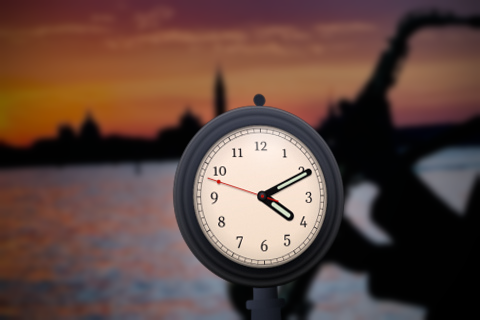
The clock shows 4:10:48
